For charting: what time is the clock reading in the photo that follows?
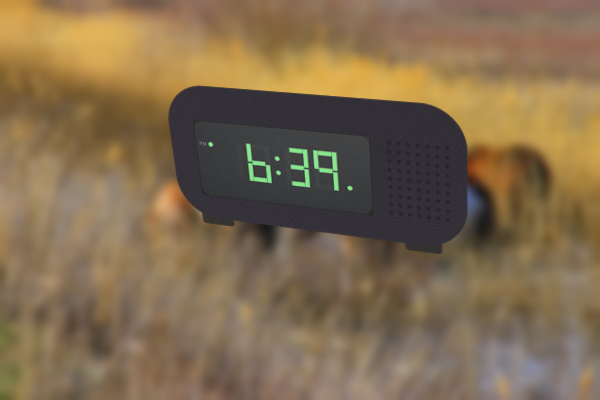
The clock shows 6:39
